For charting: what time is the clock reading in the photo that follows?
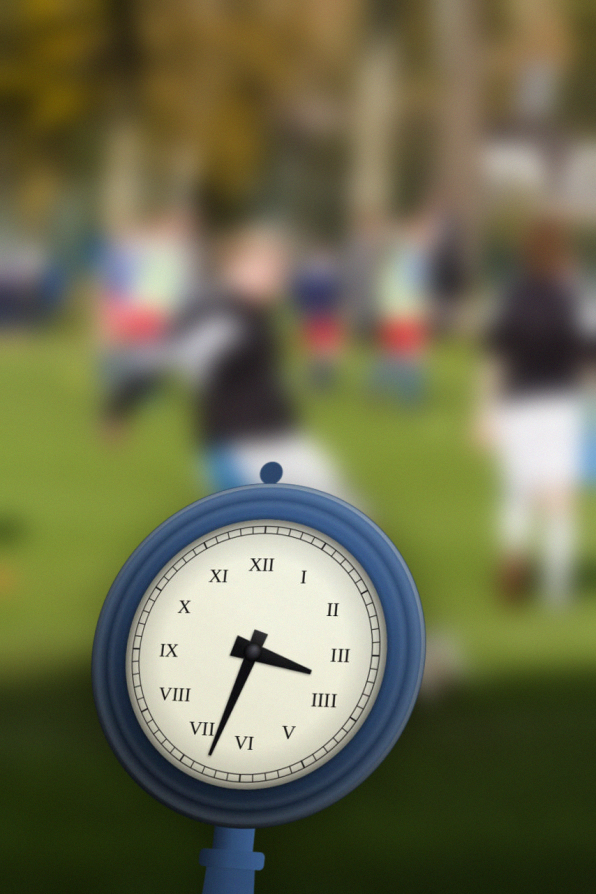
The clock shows 3:33
